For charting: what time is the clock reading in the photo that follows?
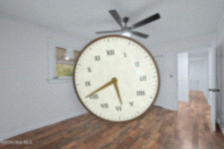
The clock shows 5:41
